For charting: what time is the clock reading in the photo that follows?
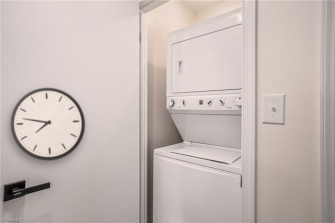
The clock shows 7:47
